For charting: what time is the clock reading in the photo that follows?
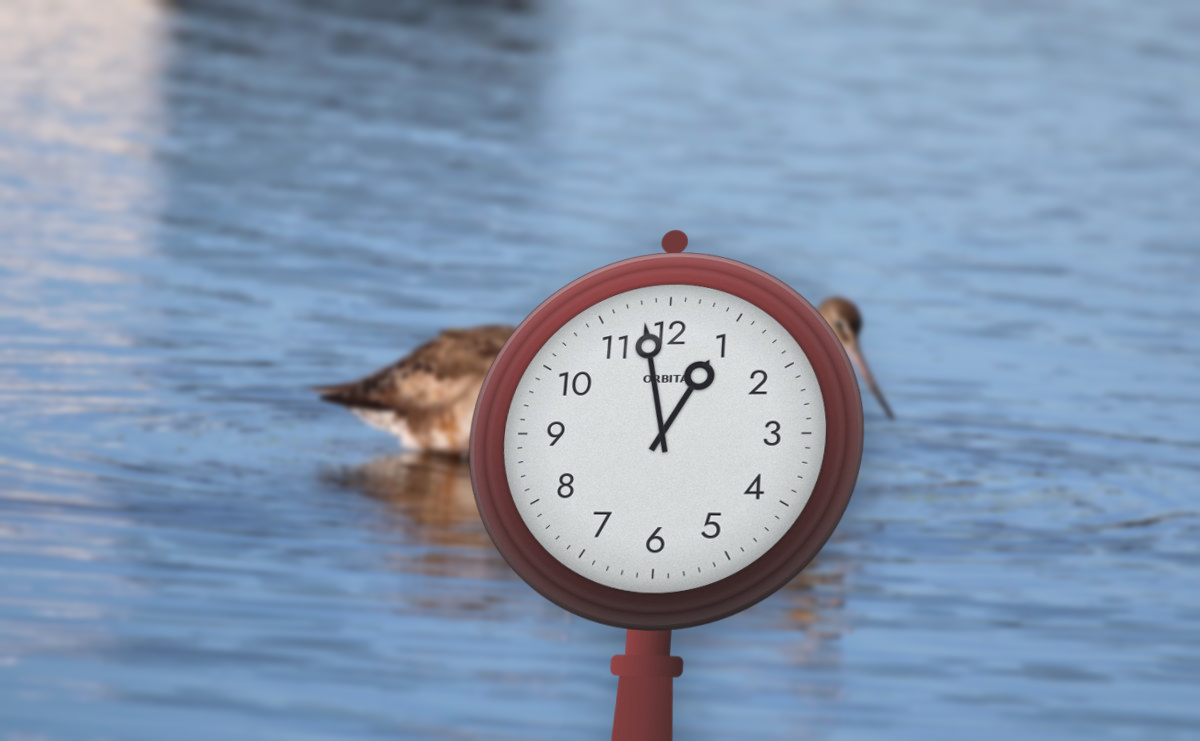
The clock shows 12:58
